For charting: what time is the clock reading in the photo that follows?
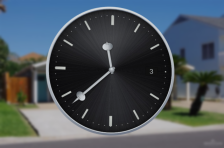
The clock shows 11:38
